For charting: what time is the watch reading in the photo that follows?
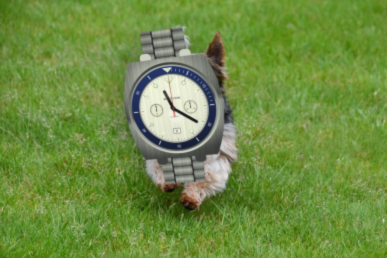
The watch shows 11:21
